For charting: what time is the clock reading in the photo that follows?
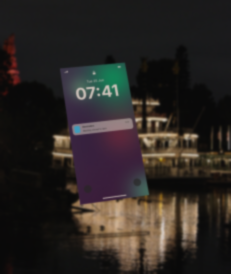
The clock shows 7:41
